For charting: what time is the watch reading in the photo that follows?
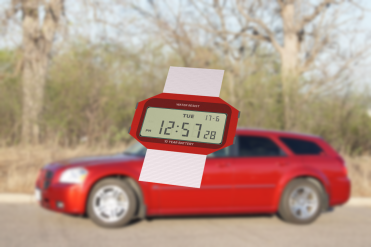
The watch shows 12:57:28
